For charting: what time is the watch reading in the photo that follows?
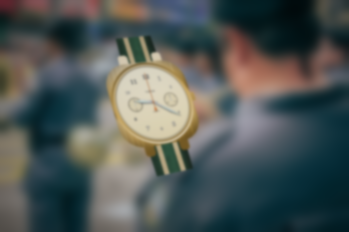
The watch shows 9:21
